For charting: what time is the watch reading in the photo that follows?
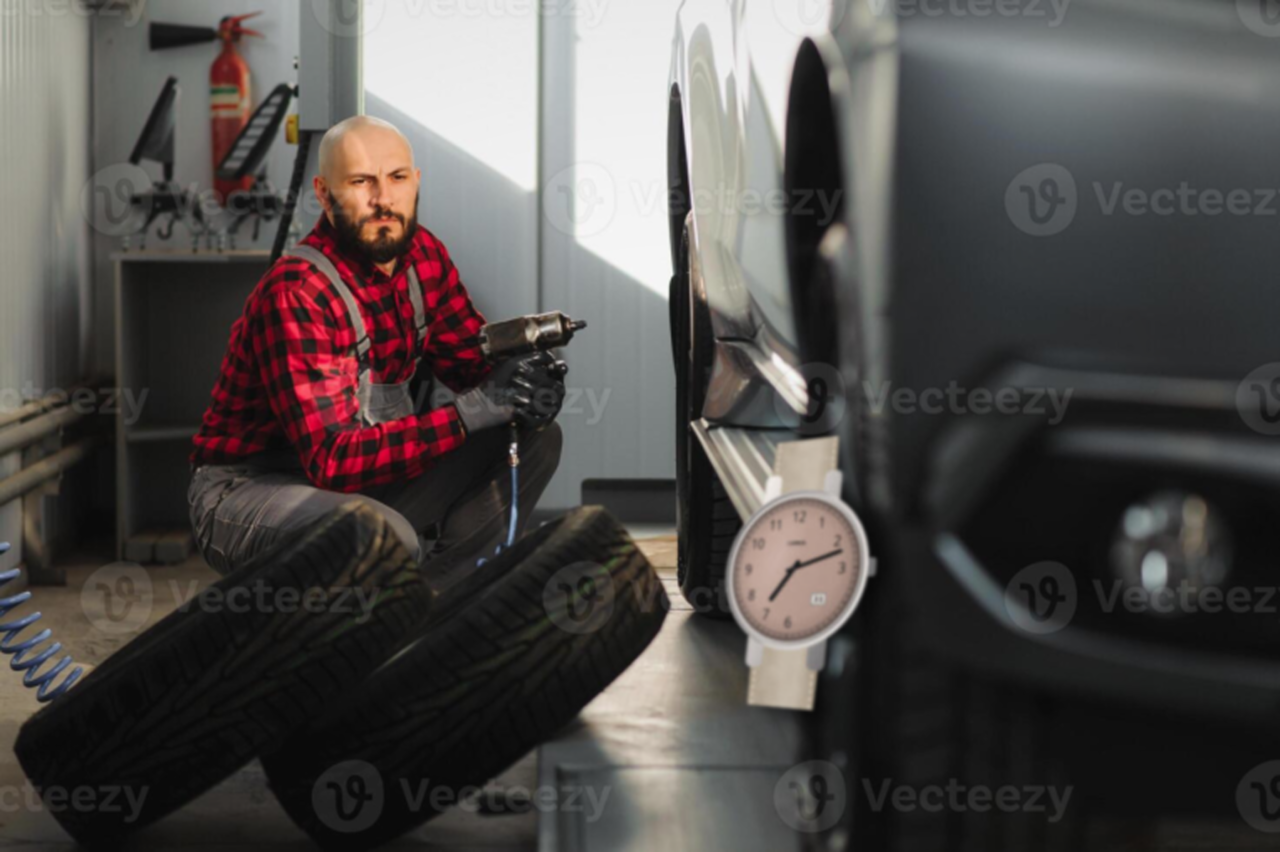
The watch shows 7:12
